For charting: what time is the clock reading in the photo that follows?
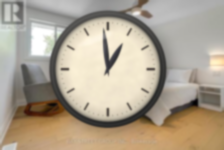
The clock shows 12:59
